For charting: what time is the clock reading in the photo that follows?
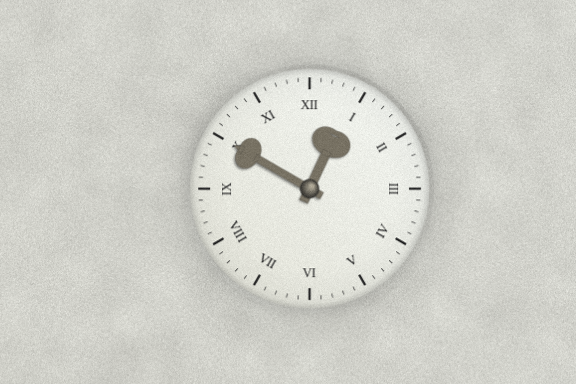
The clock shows 12:50
